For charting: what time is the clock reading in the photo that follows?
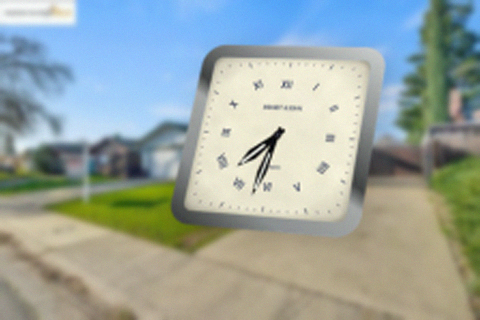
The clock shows 7:32
